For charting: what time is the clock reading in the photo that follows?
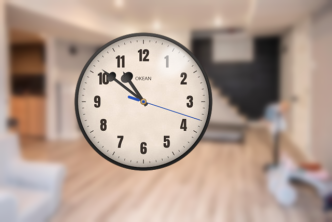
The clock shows 10:51:18
